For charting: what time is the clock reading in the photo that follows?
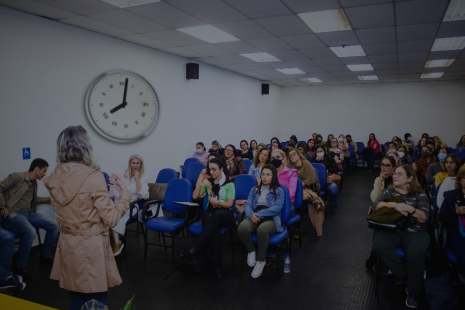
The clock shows 8:02
